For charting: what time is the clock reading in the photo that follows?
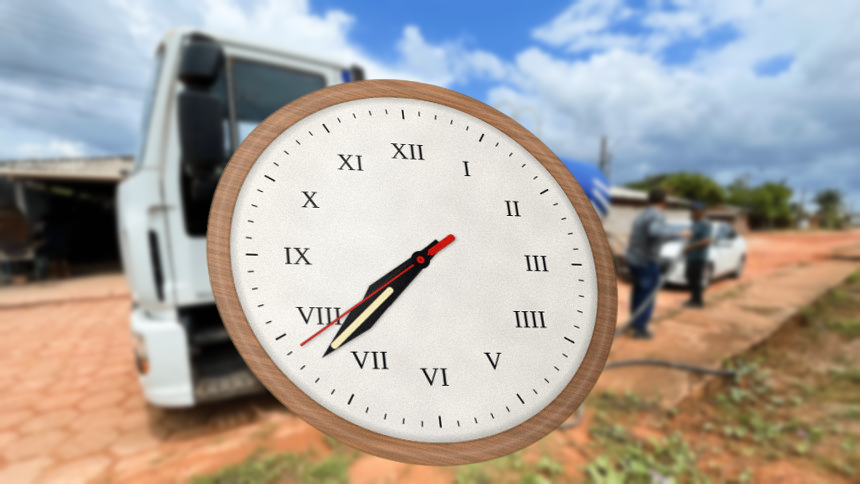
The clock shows 7:37:39
